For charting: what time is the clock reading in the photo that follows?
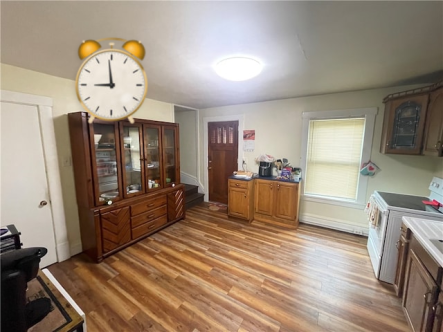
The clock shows 8:59
